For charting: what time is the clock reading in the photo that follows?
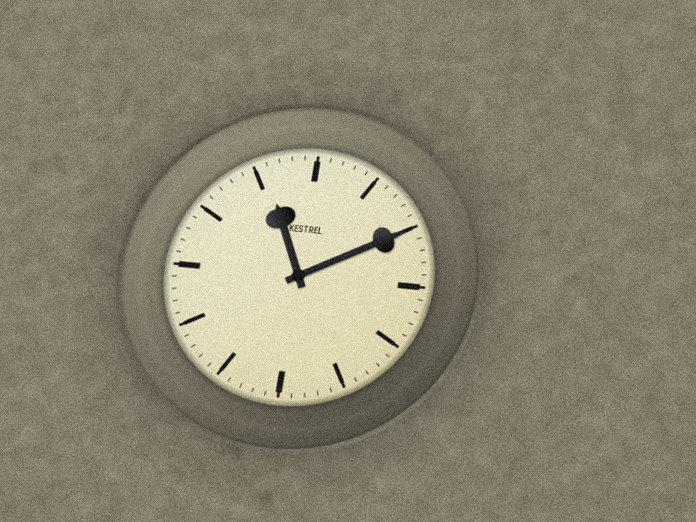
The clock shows 11:10
